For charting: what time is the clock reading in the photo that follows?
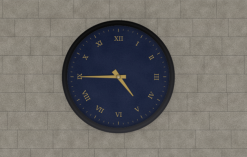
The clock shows 4:45
